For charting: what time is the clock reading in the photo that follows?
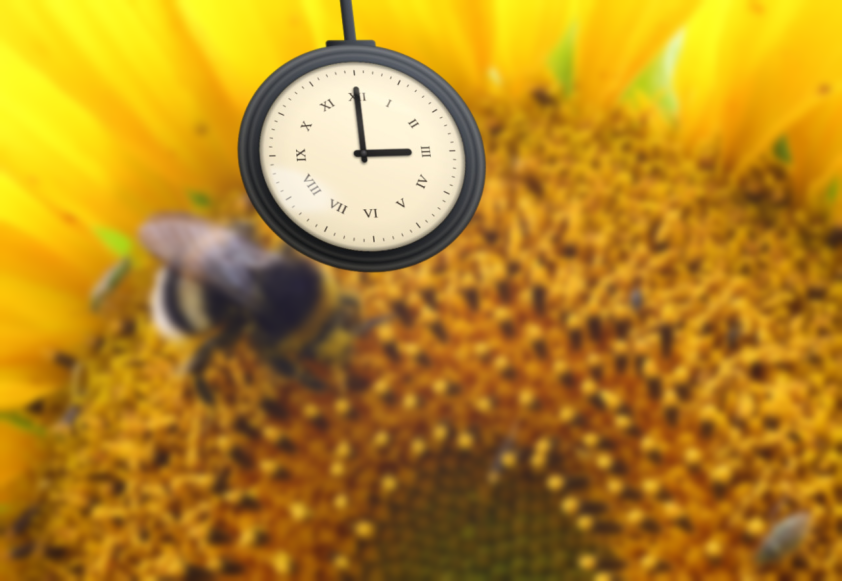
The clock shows 3:00
